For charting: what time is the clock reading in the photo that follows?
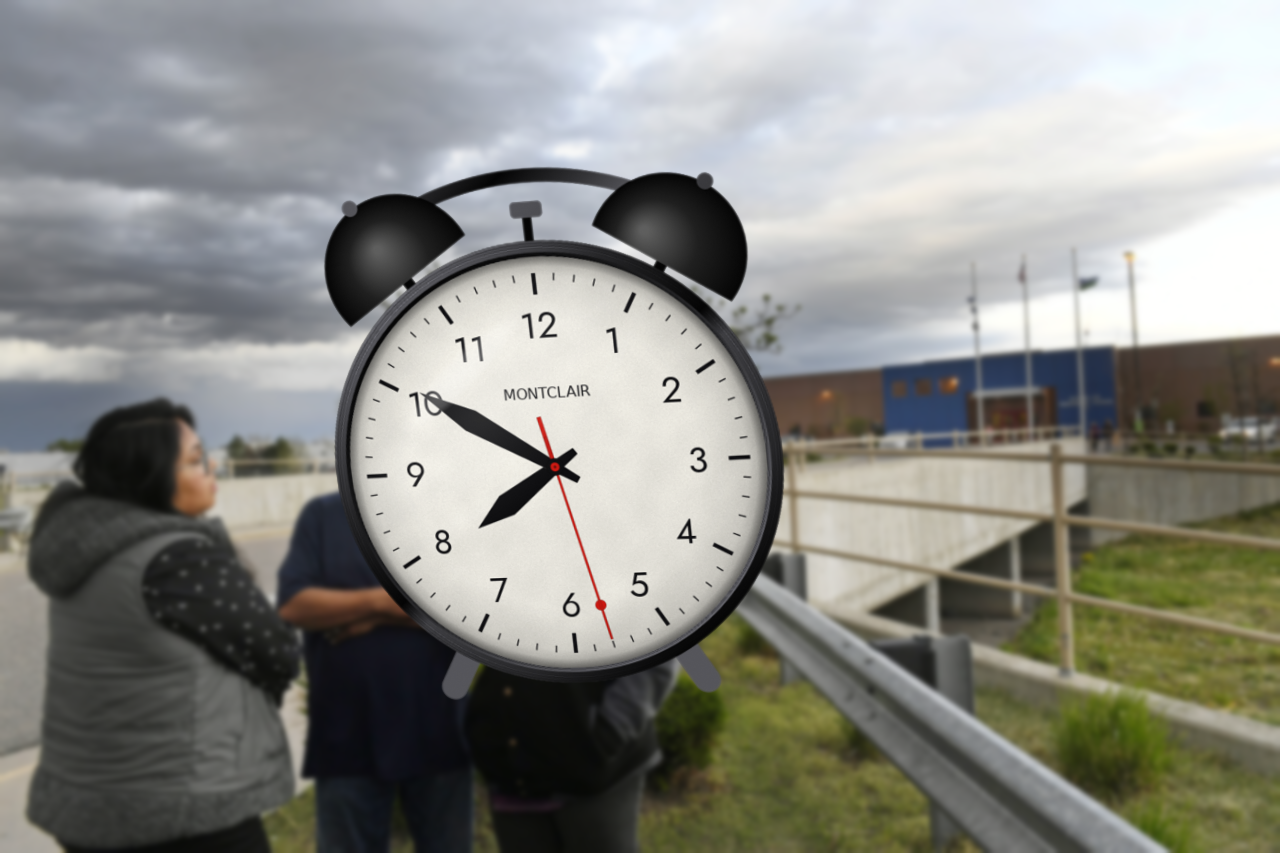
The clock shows 7:50:28
